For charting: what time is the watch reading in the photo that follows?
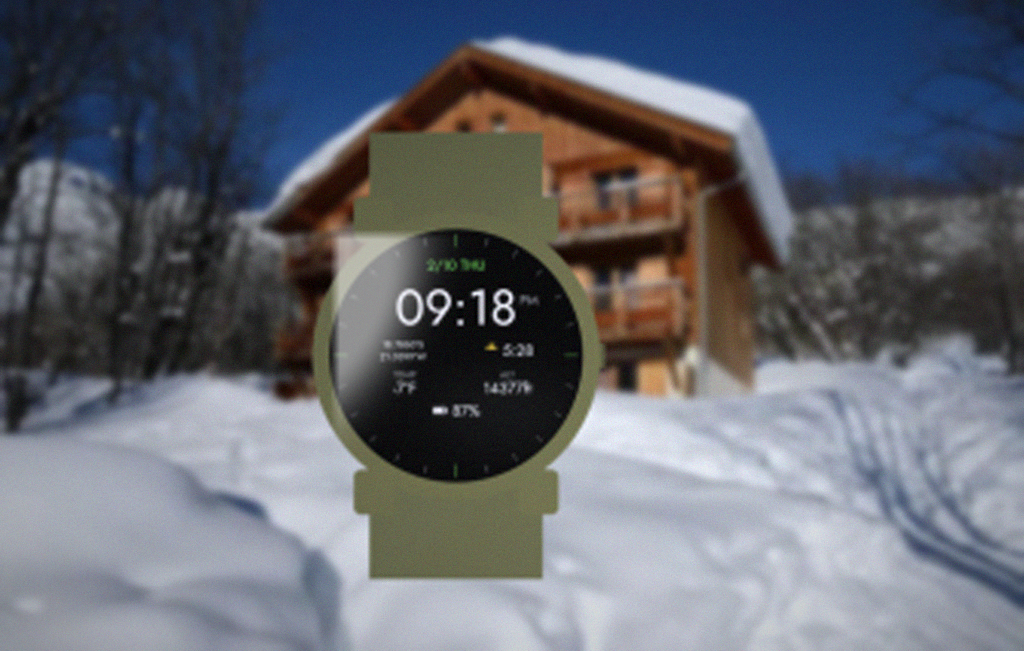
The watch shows 9:18
